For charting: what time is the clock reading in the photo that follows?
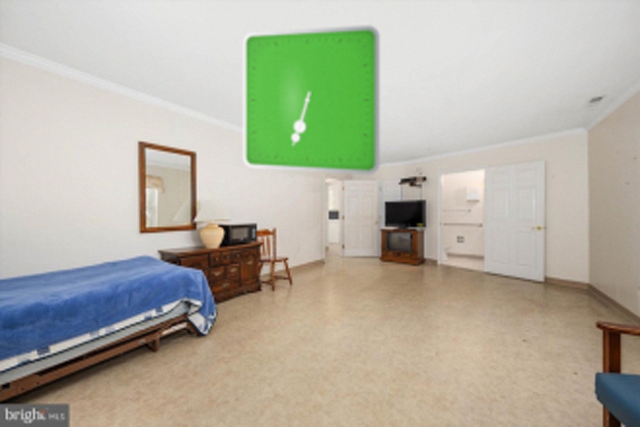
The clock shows 6:33
